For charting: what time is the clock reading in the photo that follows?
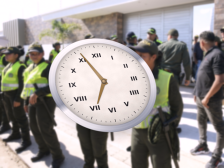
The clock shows 6:56
